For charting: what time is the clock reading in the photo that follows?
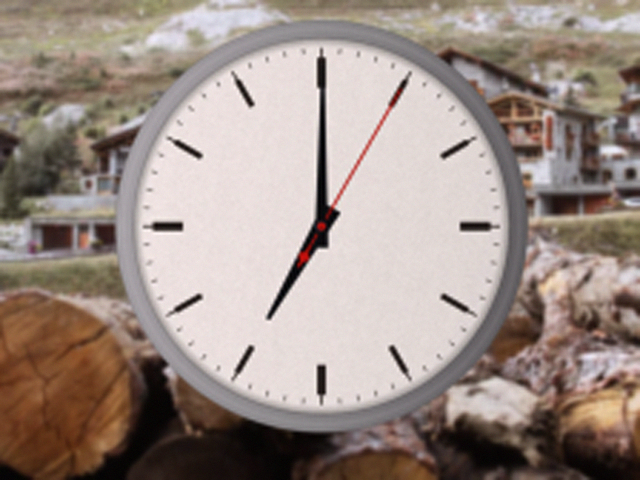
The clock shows 7:00:05
